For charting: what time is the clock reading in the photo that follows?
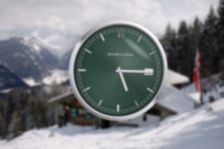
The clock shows 5:15
